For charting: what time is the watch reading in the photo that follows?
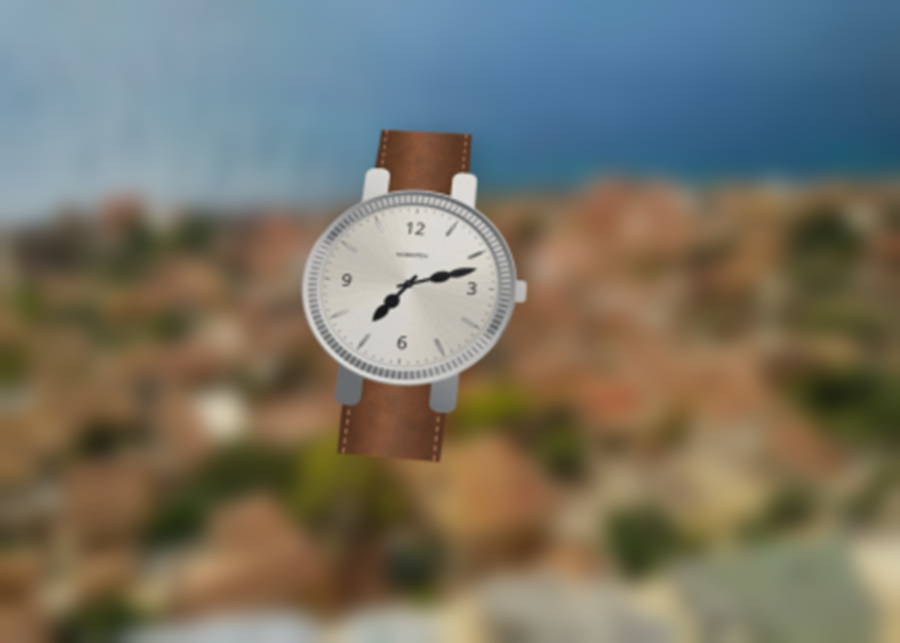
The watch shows 7:12
